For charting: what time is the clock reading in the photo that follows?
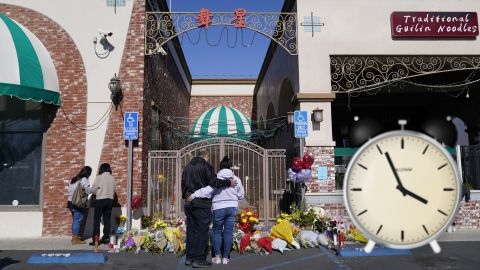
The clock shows 3:56
